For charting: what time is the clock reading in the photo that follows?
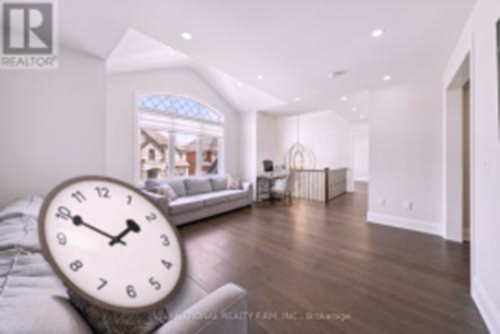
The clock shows 1:50
